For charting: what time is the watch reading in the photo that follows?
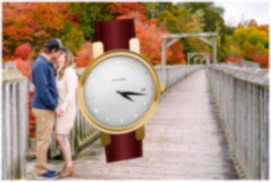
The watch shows 4:17
